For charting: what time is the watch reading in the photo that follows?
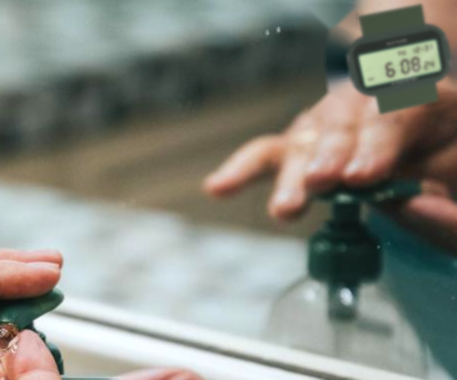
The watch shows 6:08
